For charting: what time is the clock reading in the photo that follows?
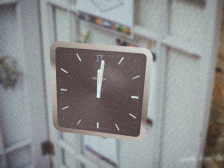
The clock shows 12:01
